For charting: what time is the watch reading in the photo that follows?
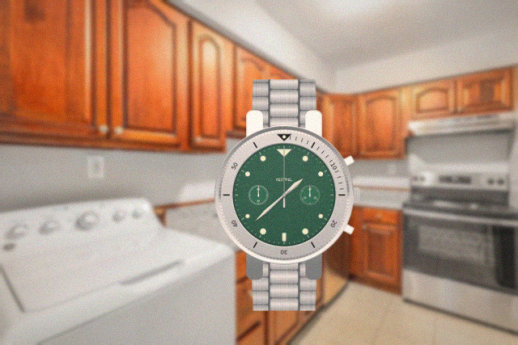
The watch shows 1:38
